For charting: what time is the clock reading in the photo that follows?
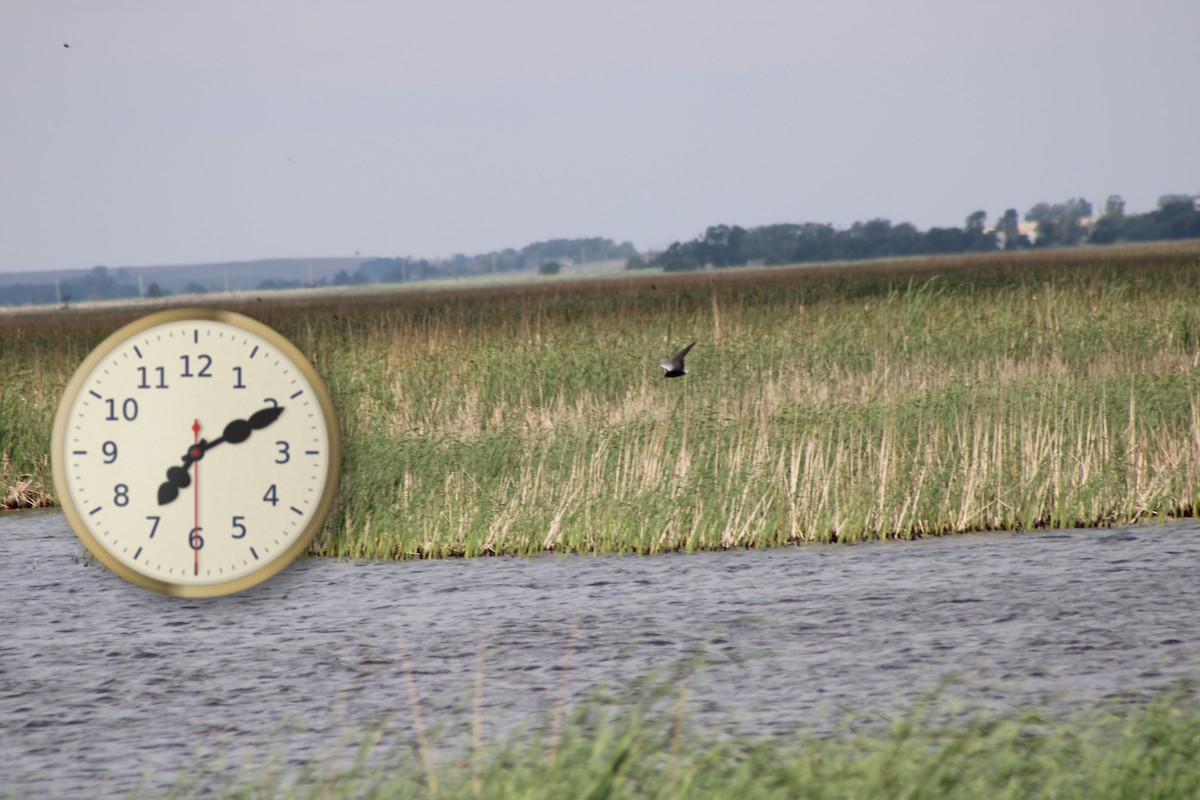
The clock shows 7:10:30
